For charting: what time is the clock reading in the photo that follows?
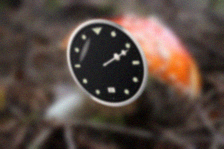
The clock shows 2:11
